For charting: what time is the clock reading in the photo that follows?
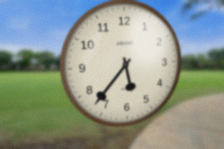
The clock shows 5:37
